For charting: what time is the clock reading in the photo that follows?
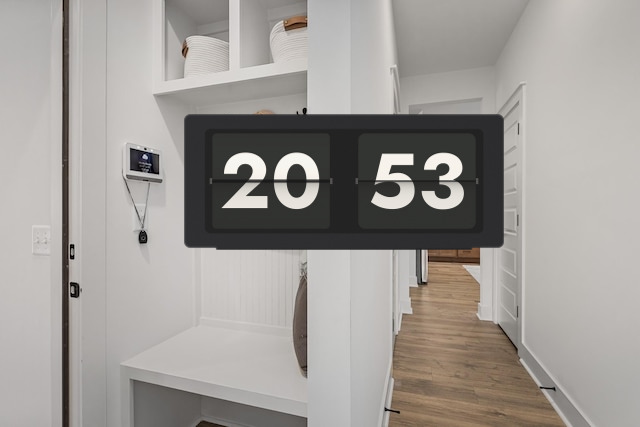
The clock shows 20:53
